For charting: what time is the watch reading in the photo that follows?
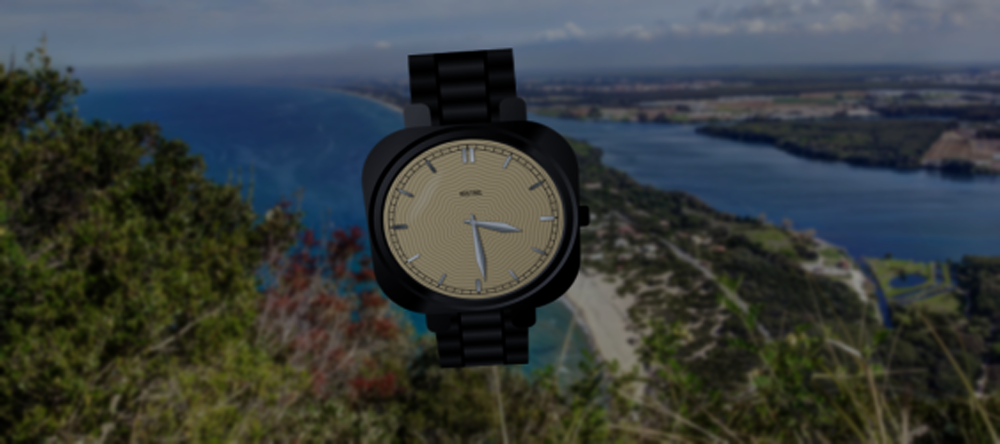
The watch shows 3:29
